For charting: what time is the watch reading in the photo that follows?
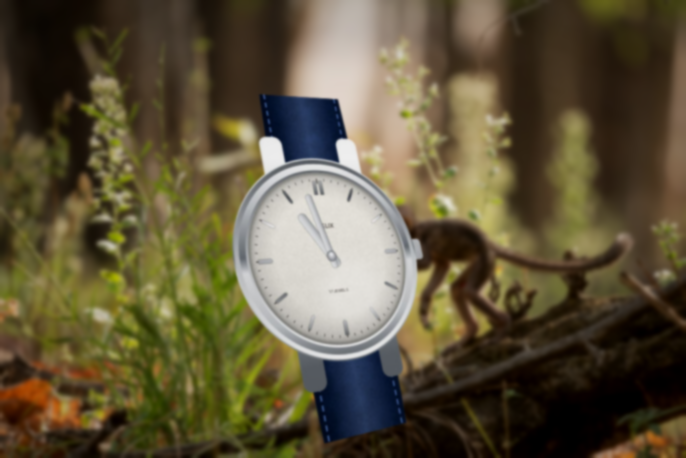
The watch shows 10:58
